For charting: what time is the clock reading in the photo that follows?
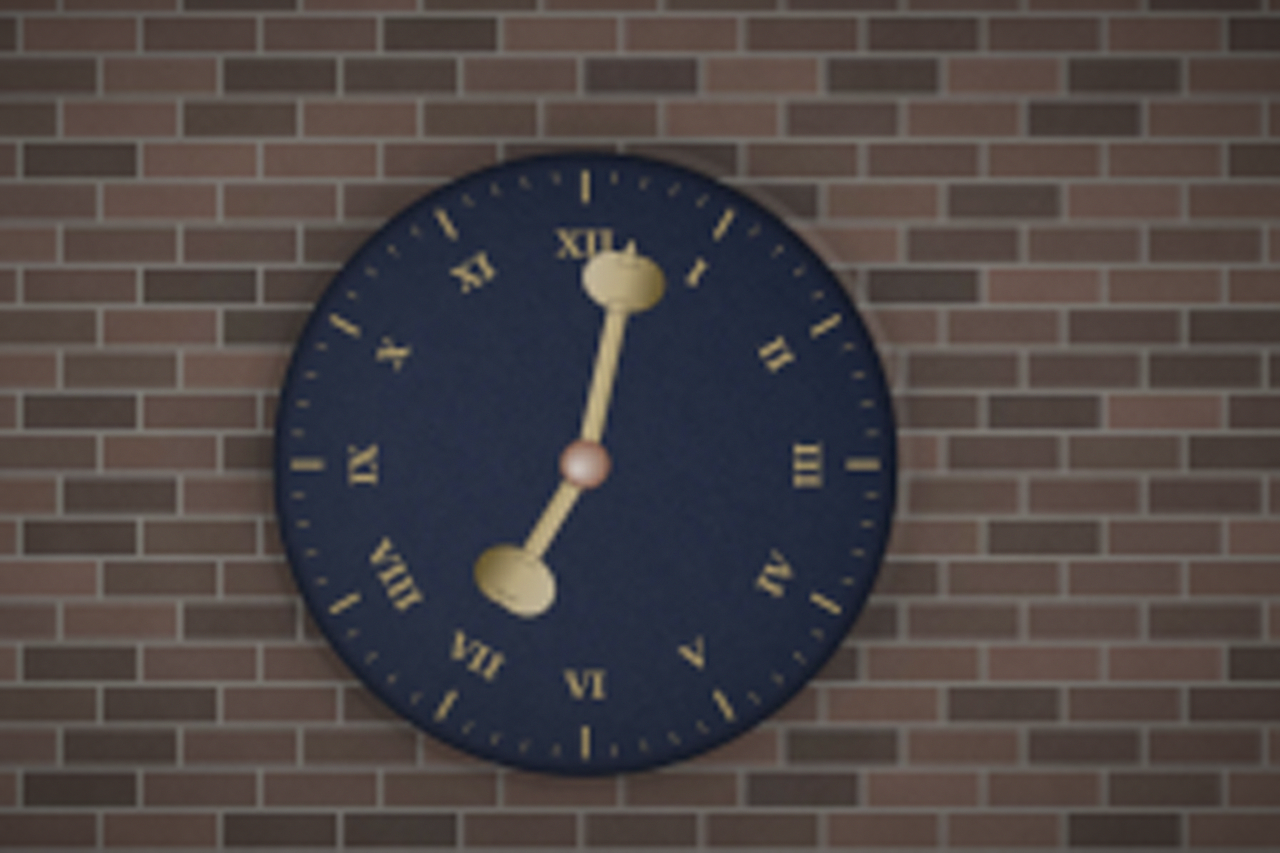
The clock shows 7:02
